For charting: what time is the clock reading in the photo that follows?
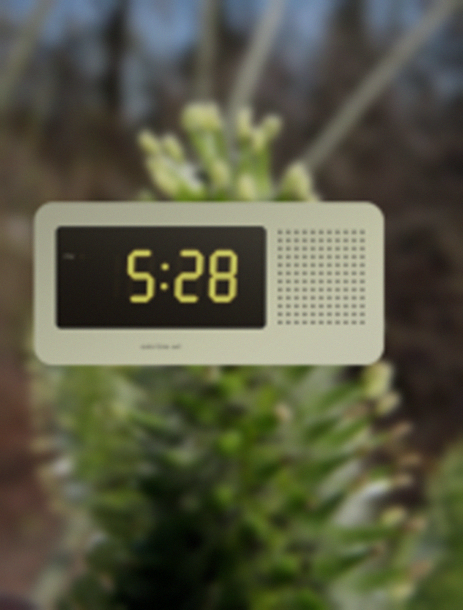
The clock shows 5:28
